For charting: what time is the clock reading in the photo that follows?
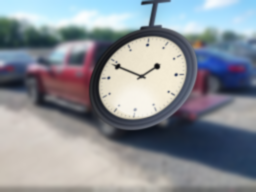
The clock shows 1:49
